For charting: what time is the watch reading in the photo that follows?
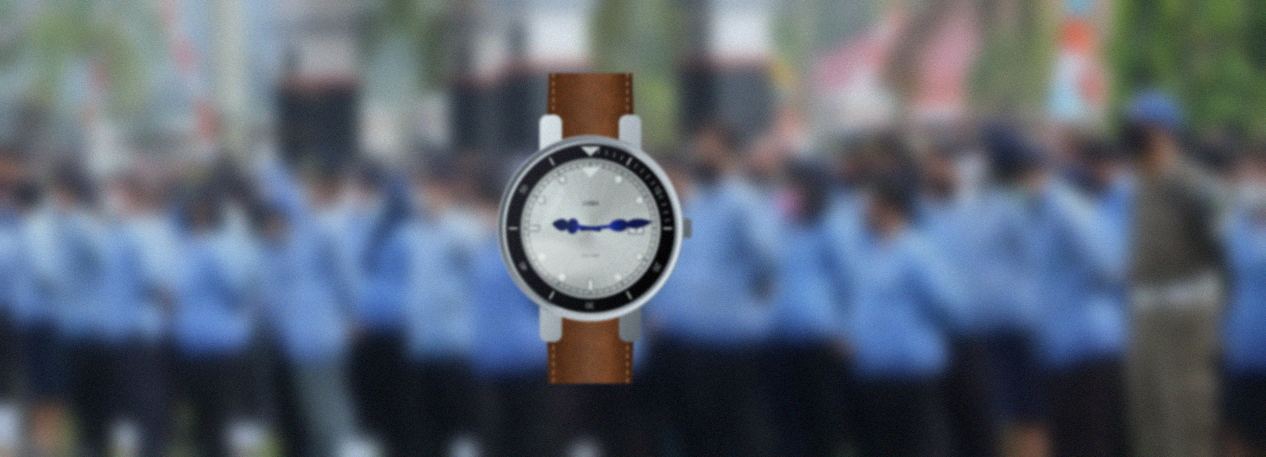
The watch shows 9:14
